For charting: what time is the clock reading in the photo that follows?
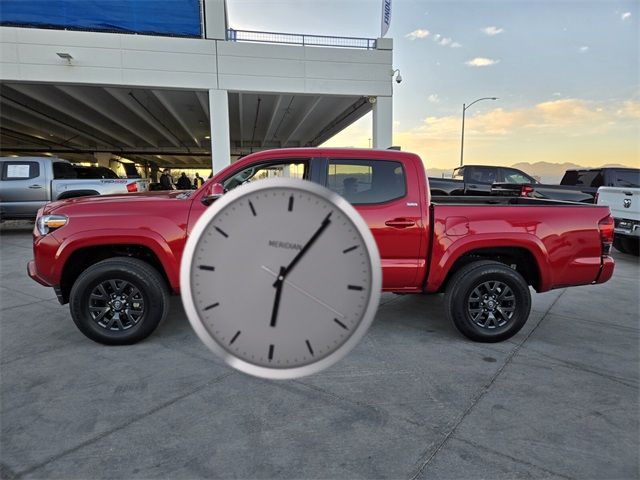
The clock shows 6:05:19
